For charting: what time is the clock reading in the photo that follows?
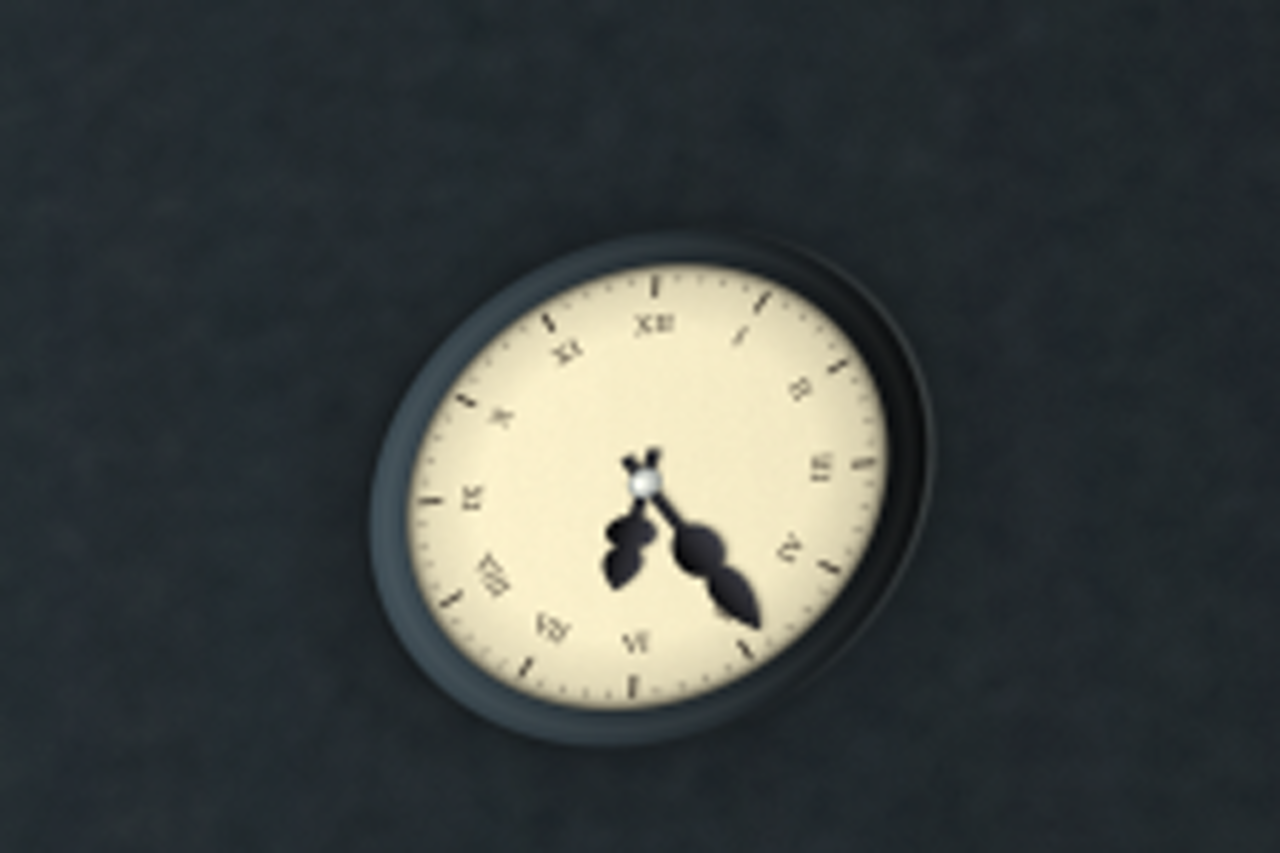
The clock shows 6:24
